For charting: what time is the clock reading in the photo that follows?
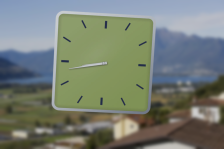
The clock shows 8:43
